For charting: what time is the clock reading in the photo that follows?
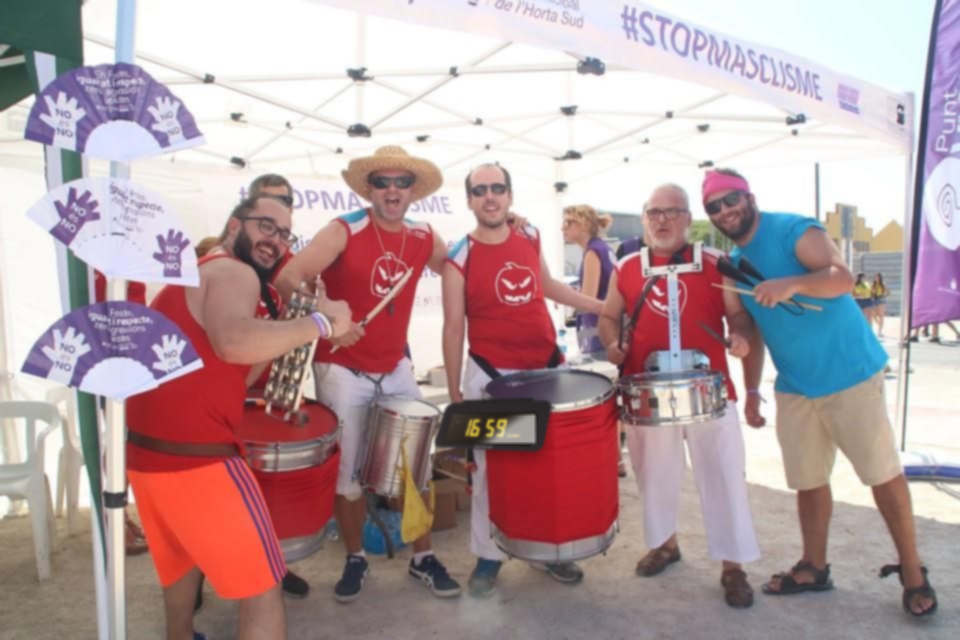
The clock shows 16:59
